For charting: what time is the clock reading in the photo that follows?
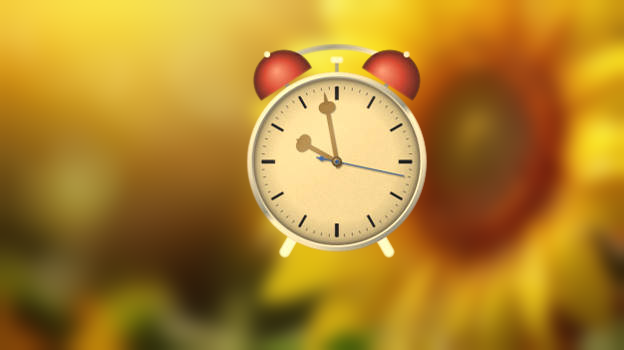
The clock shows 9:58:17
